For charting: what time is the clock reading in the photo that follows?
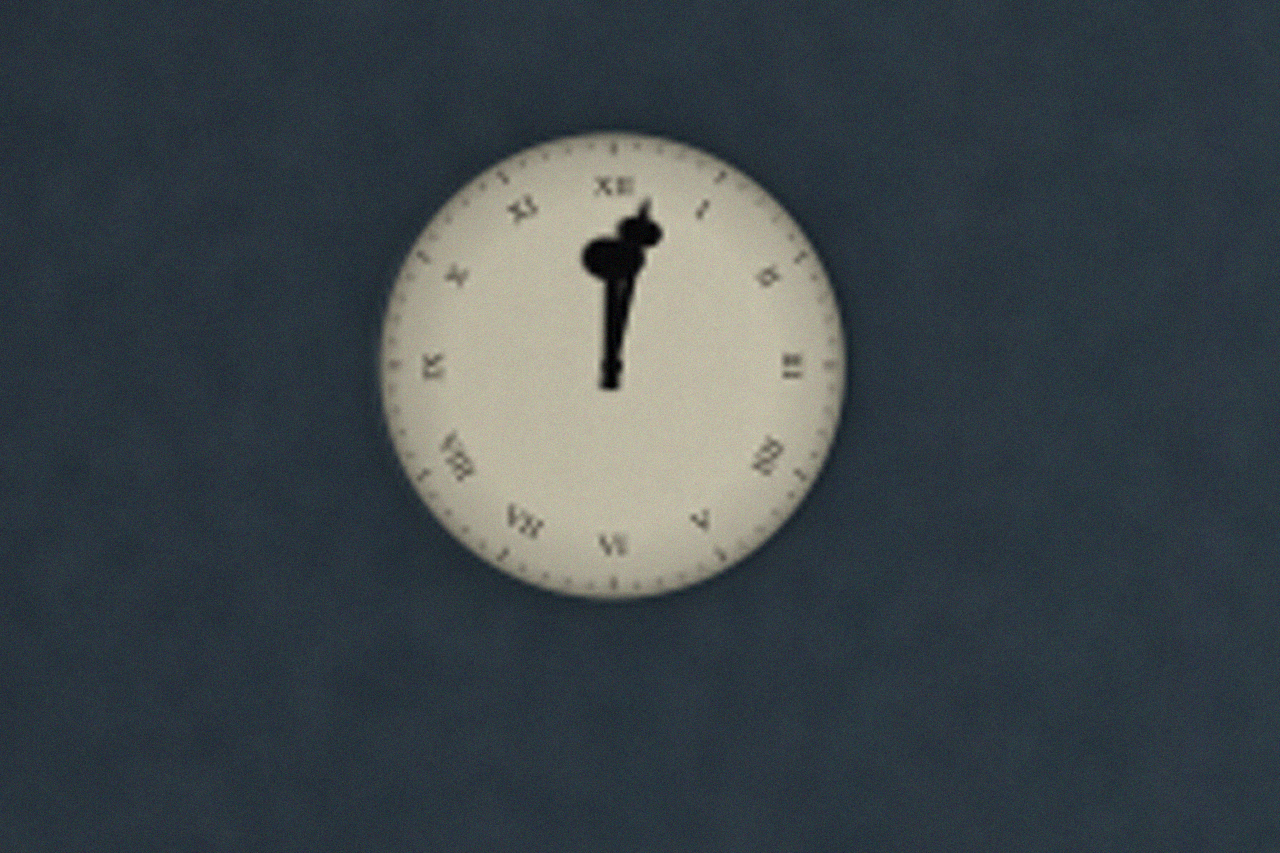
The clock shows 12:02
